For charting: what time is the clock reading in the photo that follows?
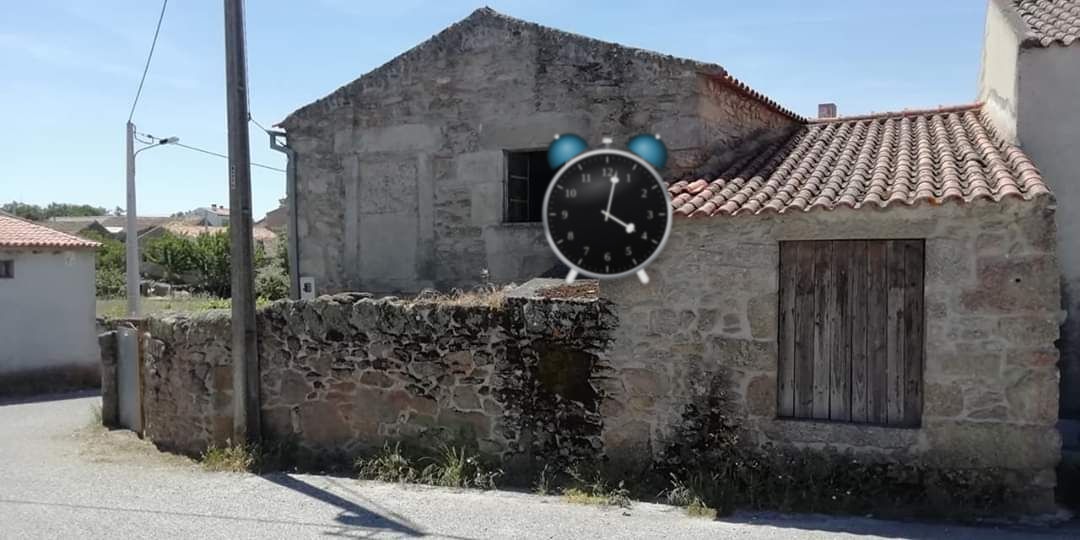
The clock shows 4:02
